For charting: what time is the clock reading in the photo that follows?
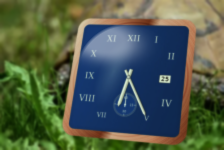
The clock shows 6:25
